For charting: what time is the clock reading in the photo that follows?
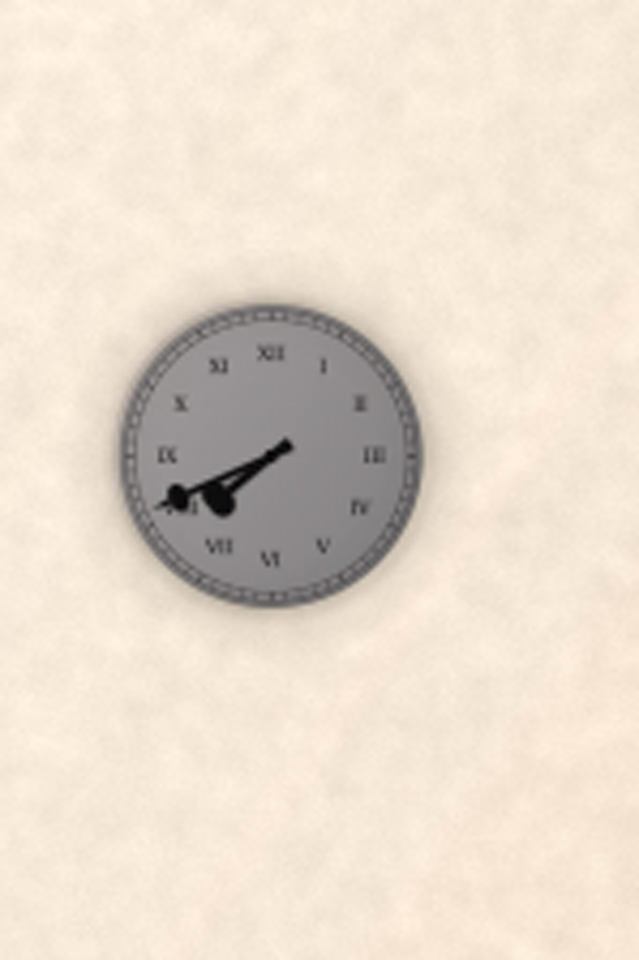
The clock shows 7:41
